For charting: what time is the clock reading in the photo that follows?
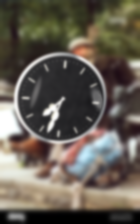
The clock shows 7:33
